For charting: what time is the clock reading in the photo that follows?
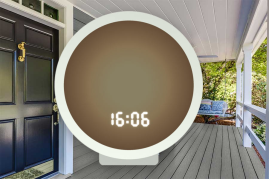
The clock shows 16:06
